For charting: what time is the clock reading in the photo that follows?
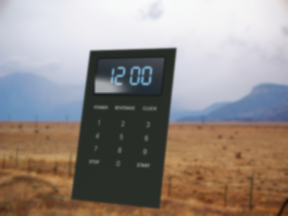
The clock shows 12:00
